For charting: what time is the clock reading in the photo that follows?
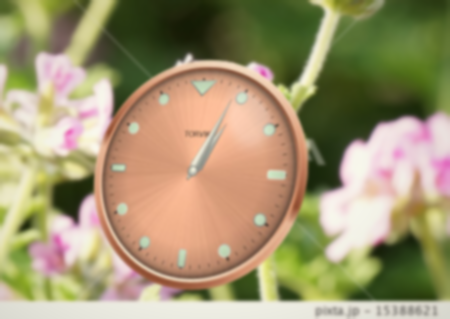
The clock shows 1:04
